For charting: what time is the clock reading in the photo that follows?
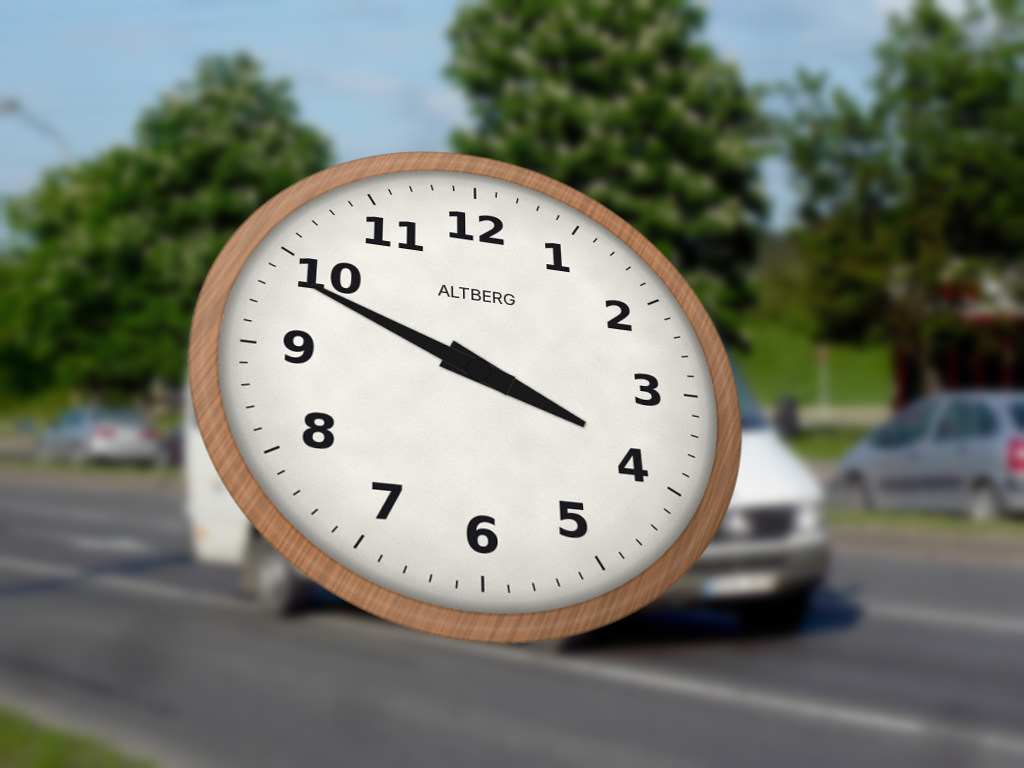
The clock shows 3:49
